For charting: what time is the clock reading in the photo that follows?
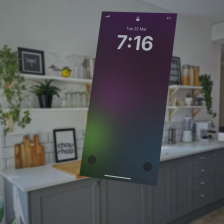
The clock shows 7:16
